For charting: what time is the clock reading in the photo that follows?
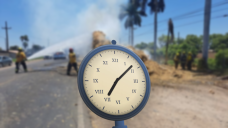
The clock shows 7:08
